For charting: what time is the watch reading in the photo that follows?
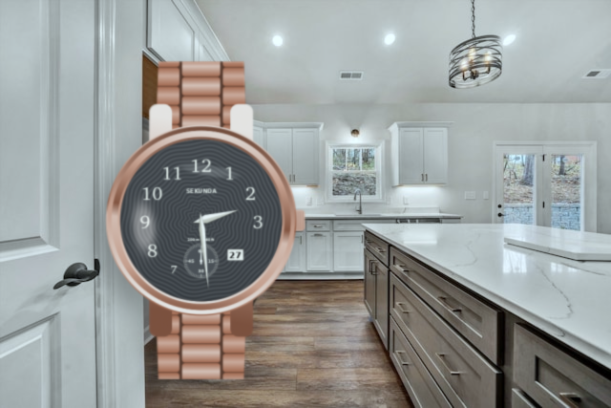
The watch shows 2:29
